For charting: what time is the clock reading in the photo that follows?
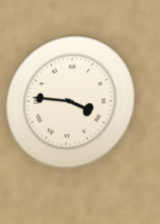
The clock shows 3:46
